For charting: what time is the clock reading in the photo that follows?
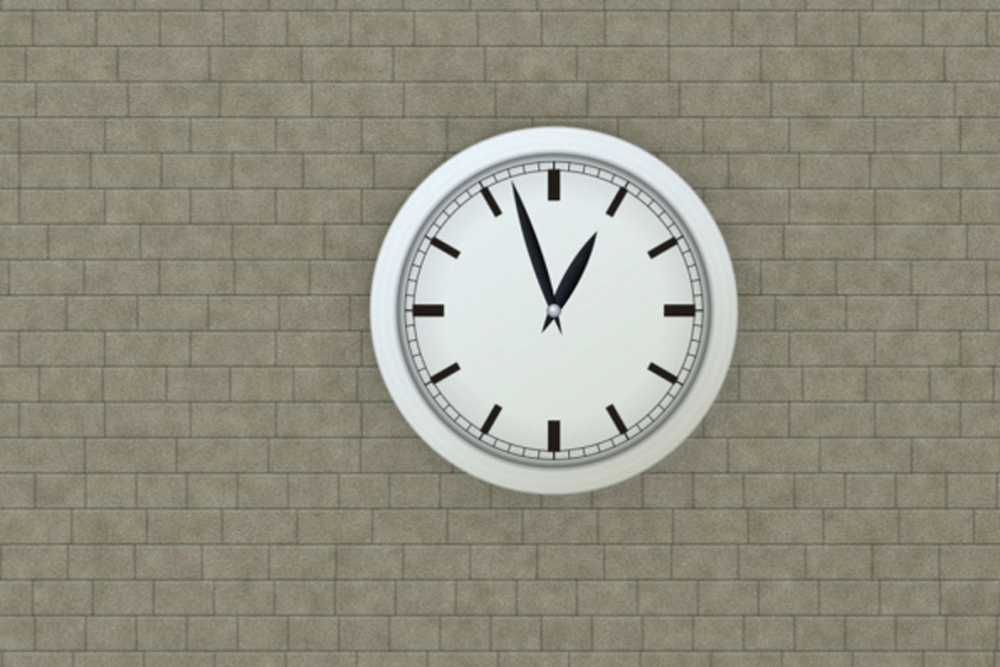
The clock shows 12:57
